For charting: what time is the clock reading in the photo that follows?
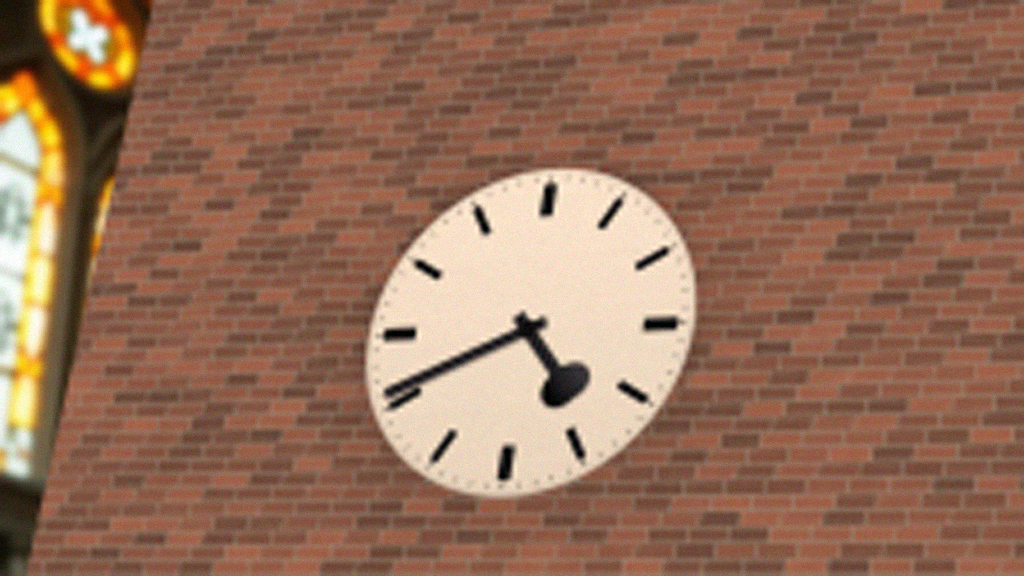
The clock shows 4:41
